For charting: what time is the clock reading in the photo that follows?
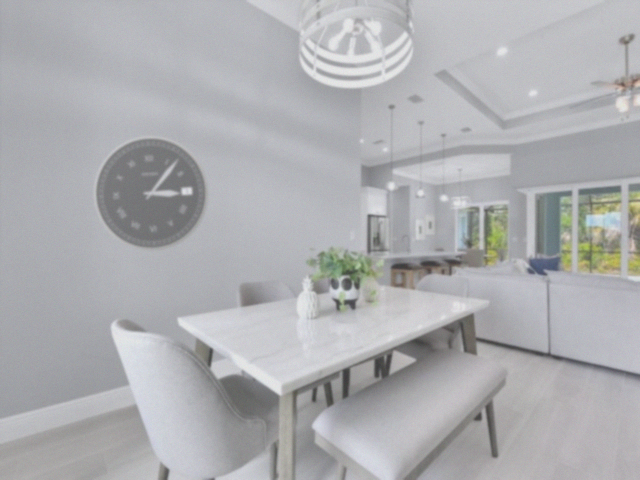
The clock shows 3:07
